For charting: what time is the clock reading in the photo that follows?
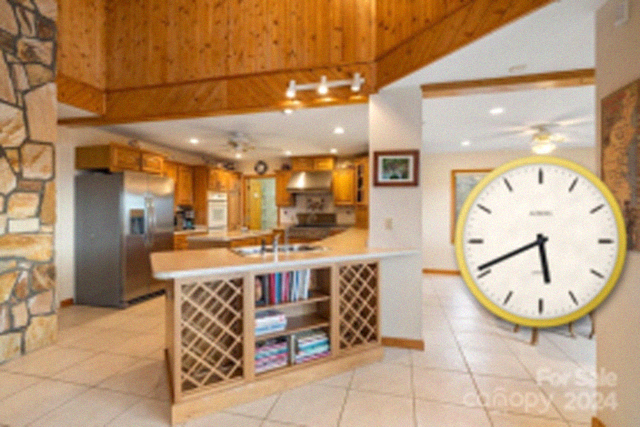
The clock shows 5:41
